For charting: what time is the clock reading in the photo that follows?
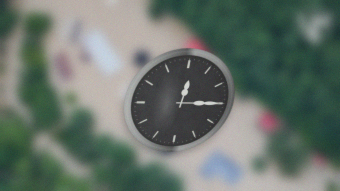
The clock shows 12:15
